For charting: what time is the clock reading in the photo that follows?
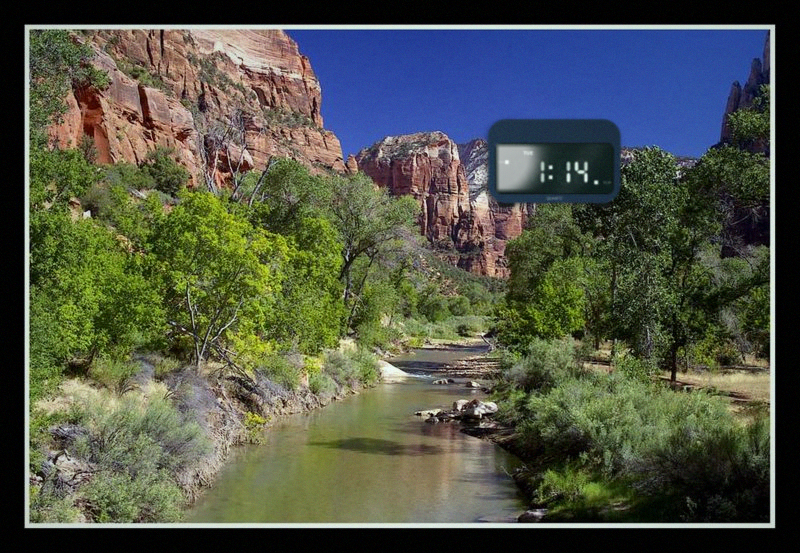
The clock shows 1:14
